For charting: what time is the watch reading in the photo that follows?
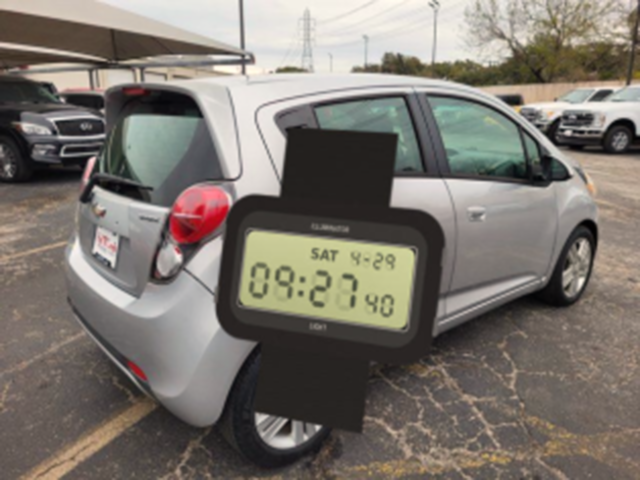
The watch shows 9:27:40
